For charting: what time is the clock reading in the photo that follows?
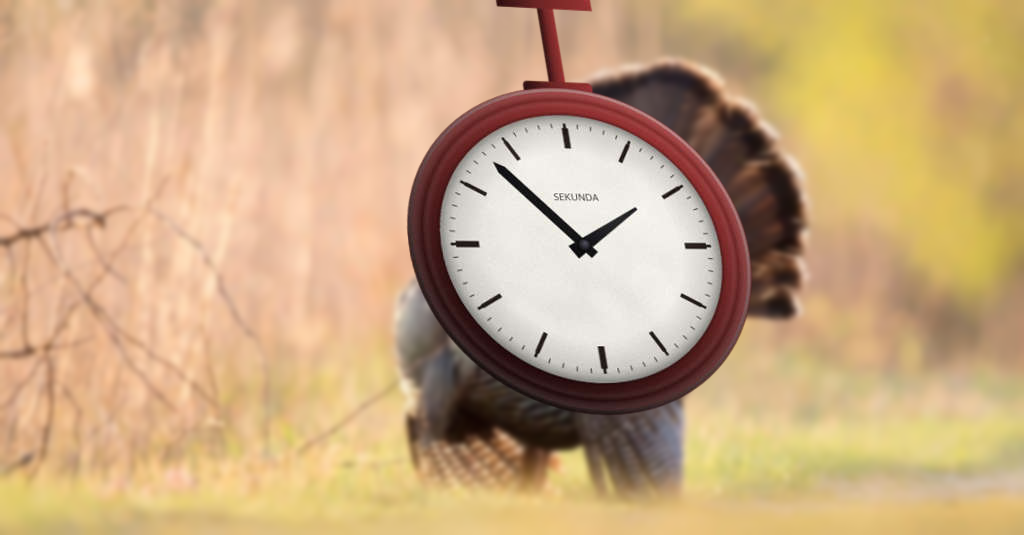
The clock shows 1:53
